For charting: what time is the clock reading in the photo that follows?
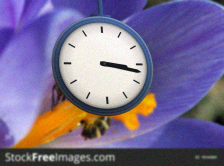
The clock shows 3:17
